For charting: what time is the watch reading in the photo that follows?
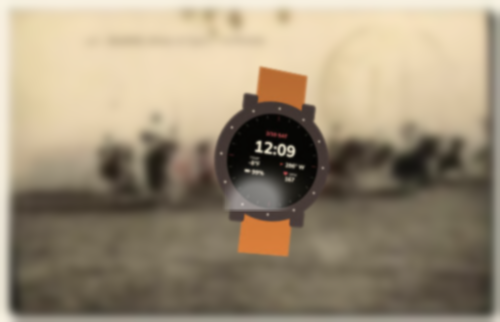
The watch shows 12:09
